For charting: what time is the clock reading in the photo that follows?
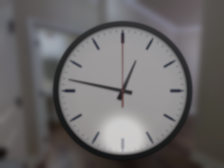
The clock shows 12:47:00
